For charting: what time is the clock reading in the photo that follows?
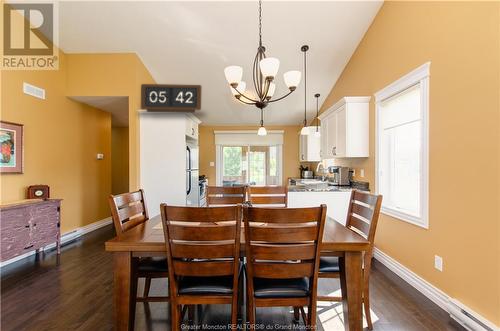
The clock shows 5:42
